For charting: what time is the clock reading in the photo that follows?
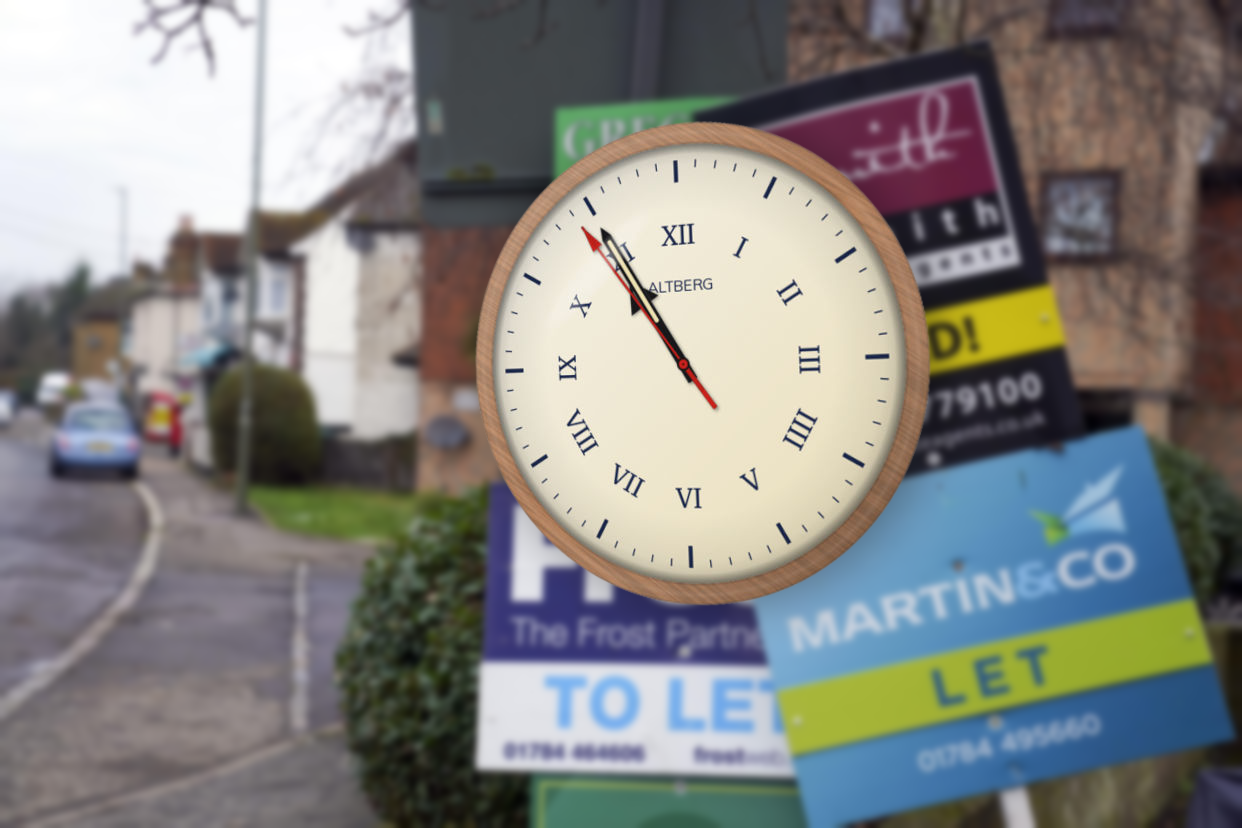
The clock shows 10:54:54
